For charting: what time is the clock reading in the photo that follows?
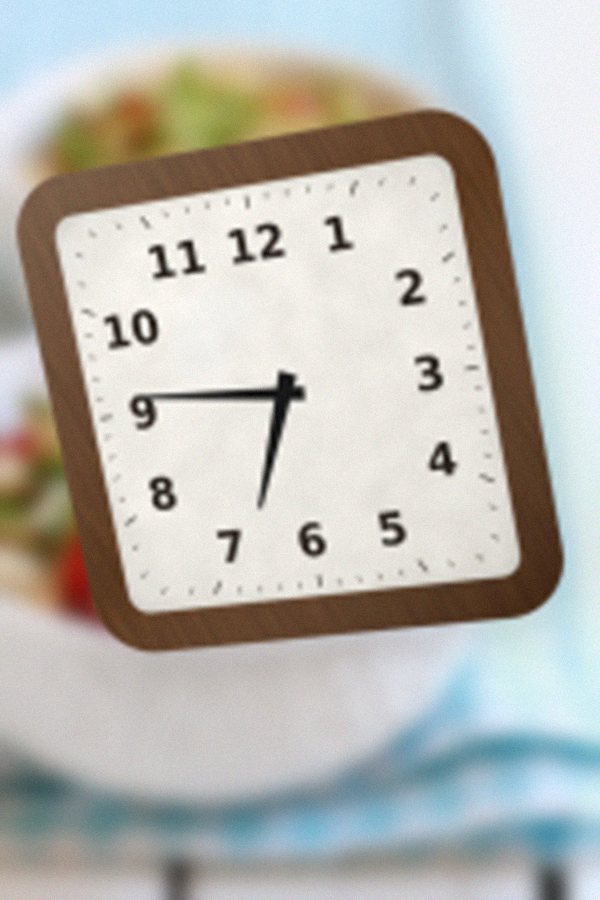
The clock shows 6:46
